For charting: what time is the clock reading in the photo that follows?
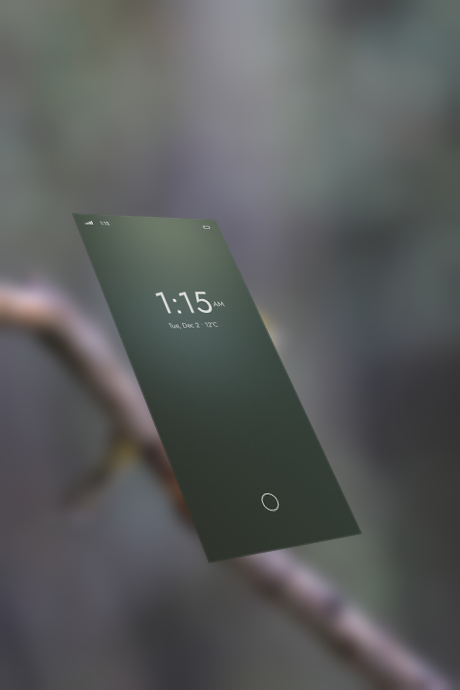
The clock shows 1:15
